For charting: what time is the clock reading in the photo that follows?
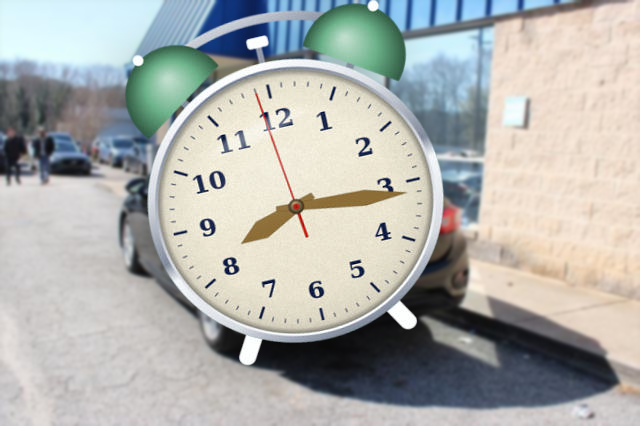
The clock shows 8:15:59
